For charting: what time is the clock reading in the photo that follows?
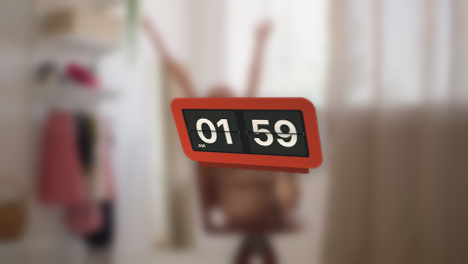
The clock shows 1:59
